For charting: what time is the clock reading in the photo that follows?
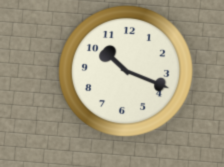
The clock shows 10:18
